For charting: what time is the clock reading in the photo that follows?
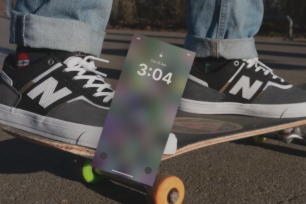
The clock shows 3:04
